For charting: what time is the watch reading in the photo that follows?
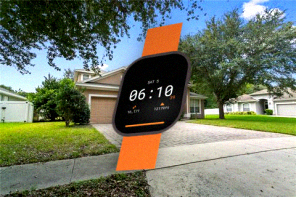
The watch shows 6:10
